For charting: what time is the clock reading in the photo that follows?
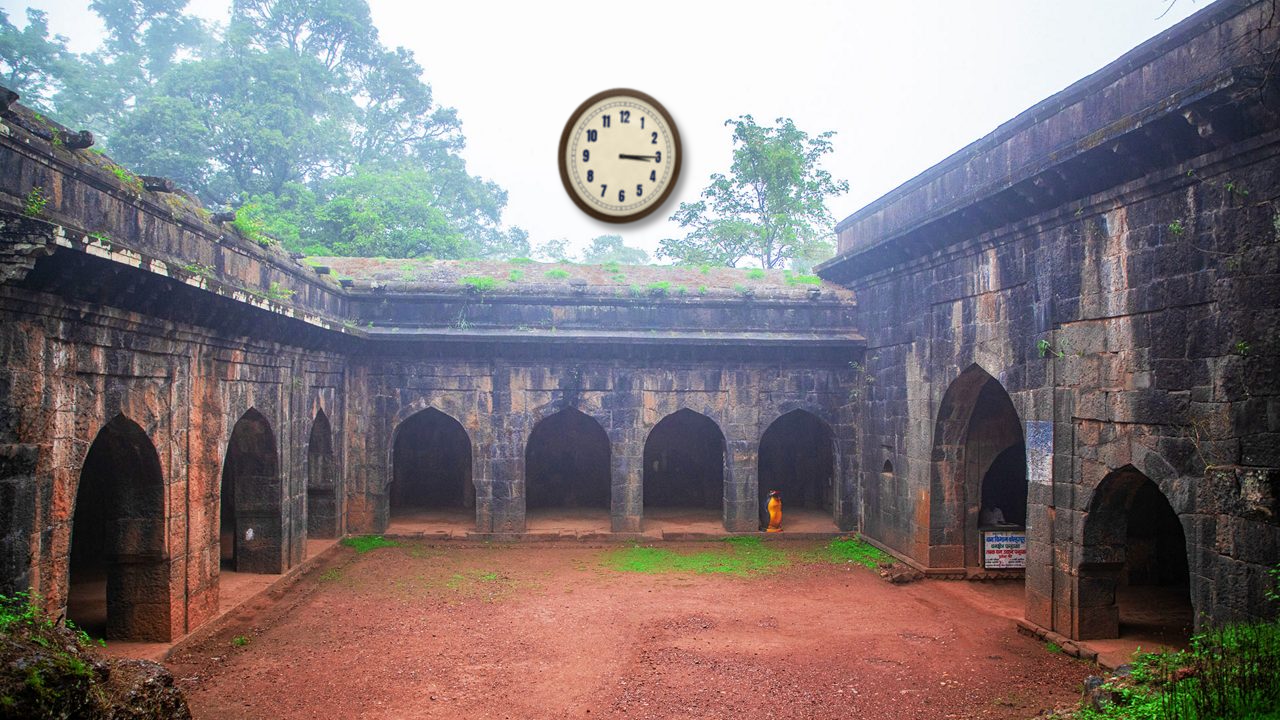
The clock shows 3:15
